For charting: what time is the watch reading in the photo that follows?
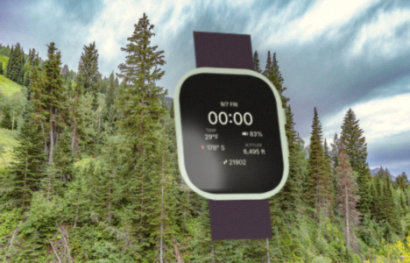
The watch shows 0:00
